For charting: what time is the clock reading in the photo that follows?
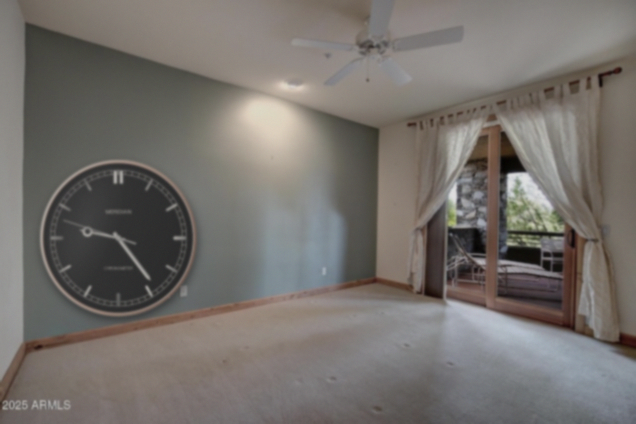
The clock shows 9:23:48
